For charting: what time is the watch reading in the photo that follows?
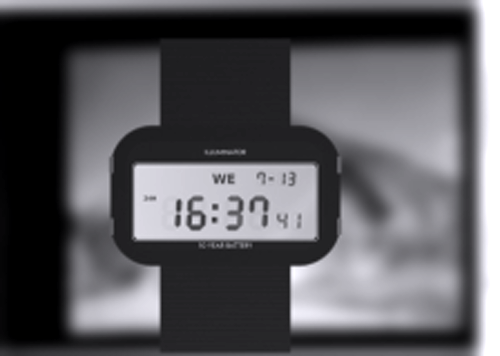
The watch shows 16:37:41
